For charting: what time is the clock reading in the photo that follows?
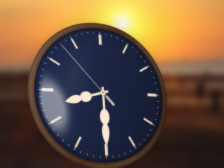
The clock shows 8:29:53
